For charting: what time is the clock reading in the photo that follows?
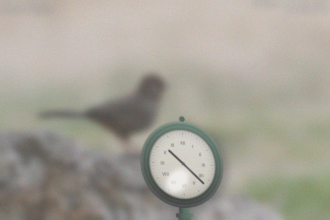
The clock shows 10:22
